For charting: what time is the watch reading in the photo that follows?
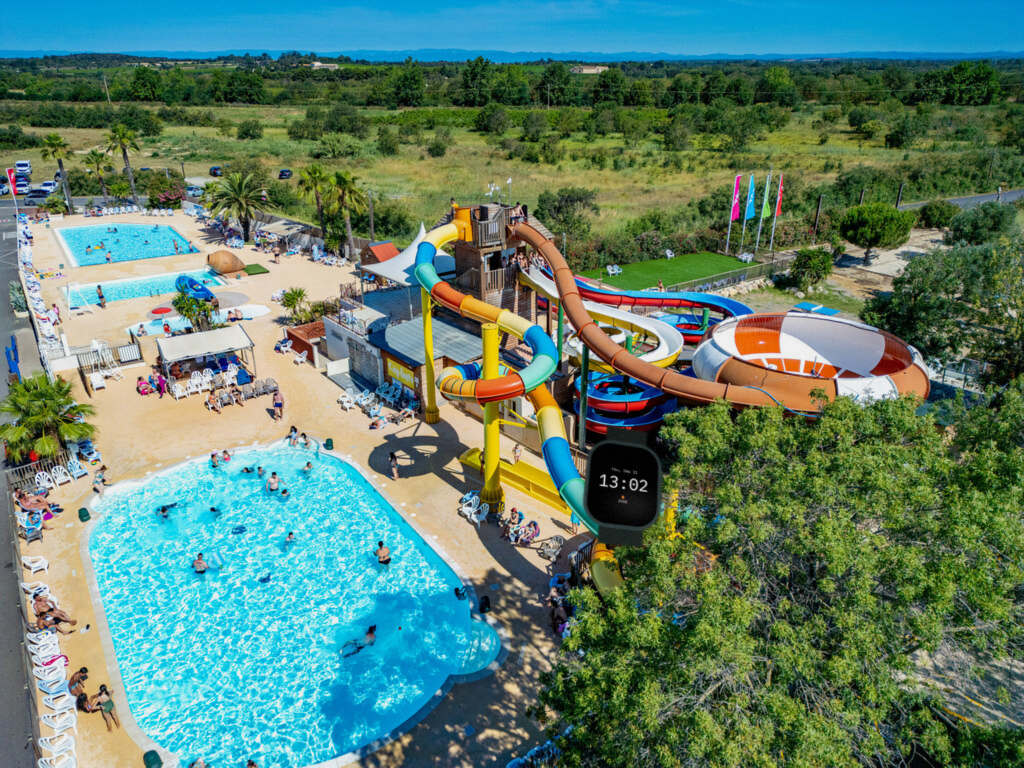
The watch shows 13:02
